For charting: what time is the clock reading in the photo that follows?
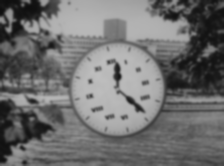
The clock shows 12:24
